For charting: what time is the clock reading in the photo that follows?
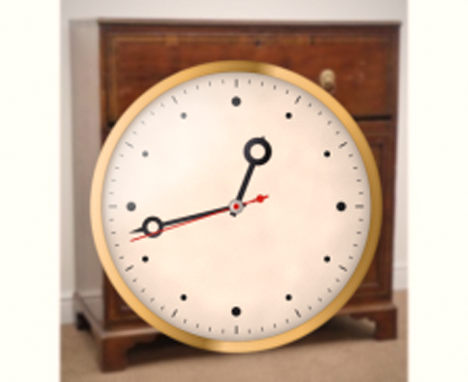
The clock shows 12:42:42
